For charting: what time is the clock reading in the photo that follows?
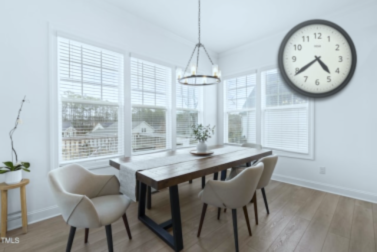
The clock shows 4:39
